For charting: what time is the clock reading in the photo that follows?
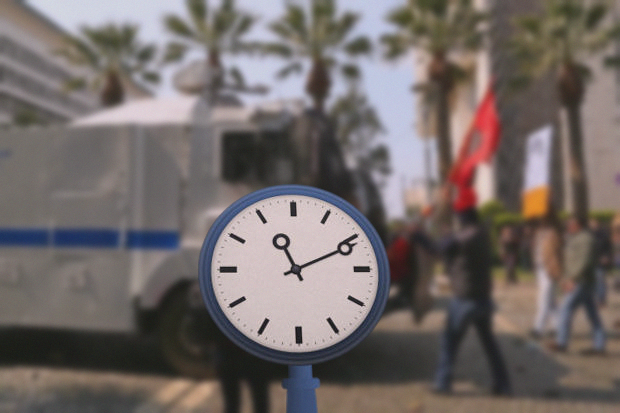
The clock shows 11:11
